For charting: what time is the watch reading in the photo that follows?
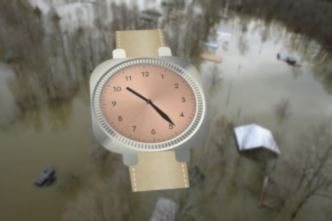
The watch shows 10:24
